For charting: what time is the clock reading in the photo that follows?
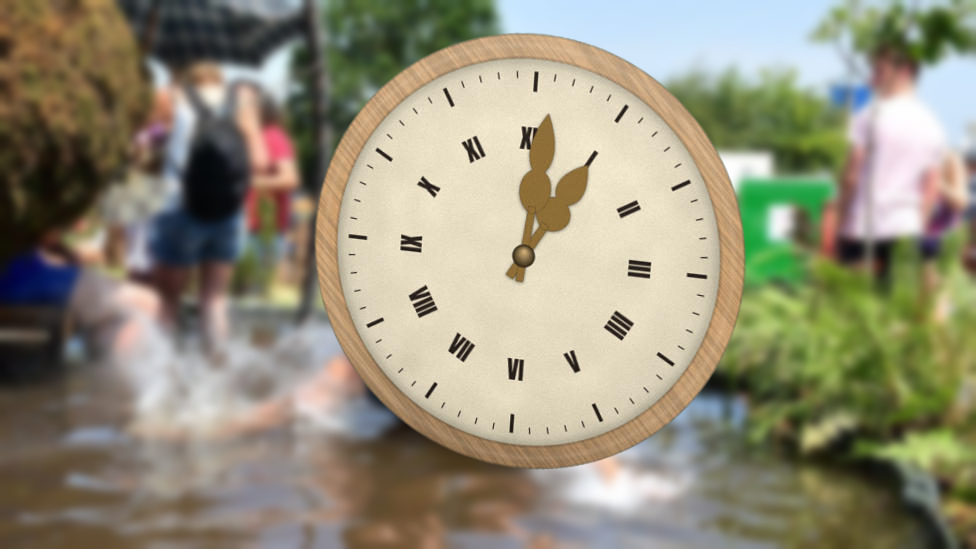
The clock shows 1:01
